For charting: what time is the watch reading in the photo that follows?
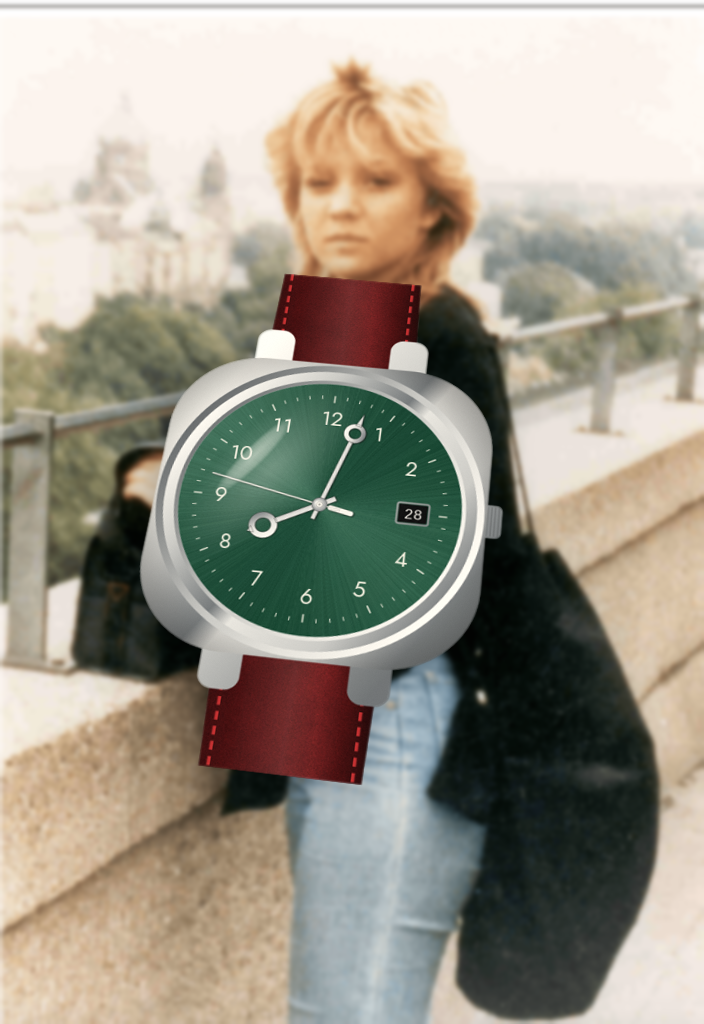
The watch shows 8:02:47
